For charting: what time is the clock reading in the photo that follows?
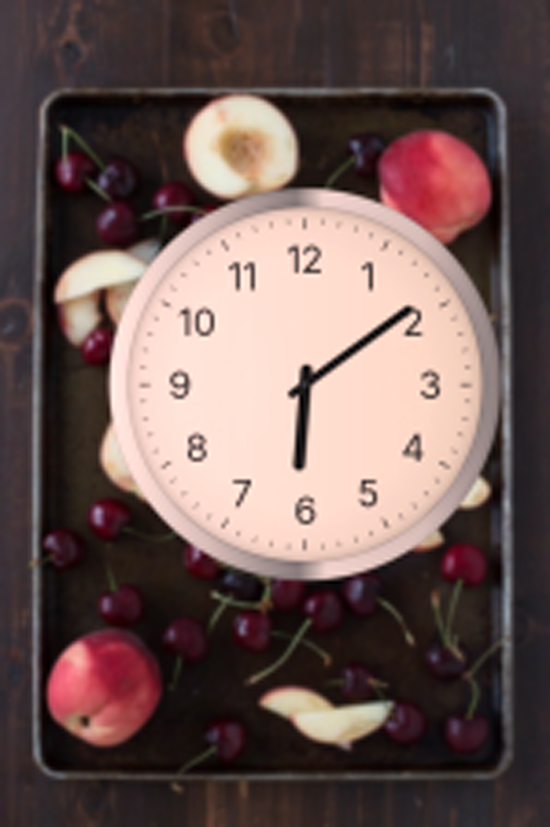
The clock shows 6:09
